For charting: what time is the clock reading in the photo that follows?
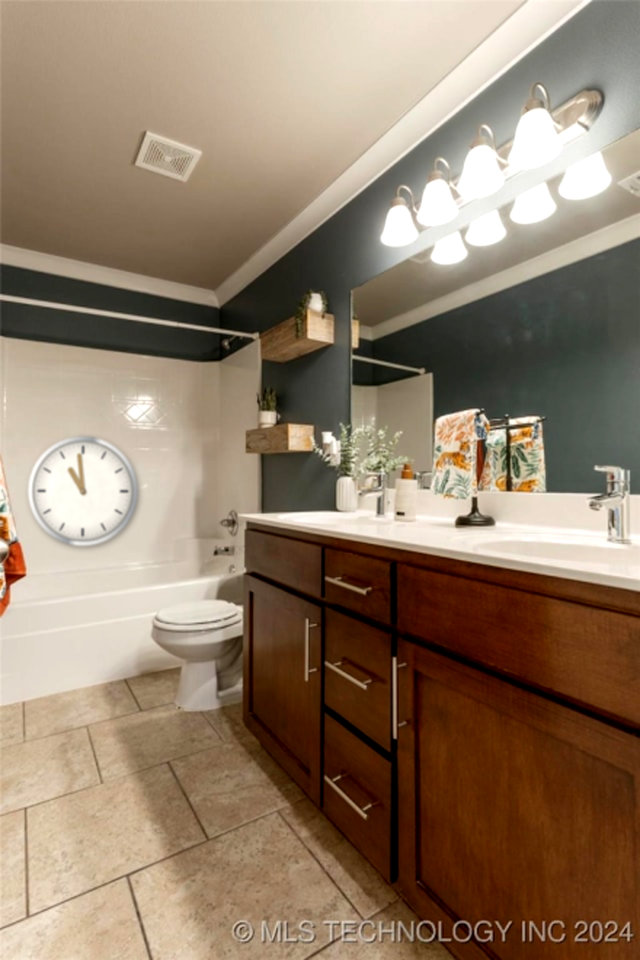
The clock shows 10:59
